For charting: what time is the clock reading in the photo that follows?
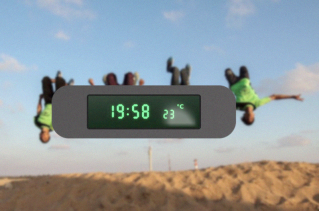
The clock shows 19:58
